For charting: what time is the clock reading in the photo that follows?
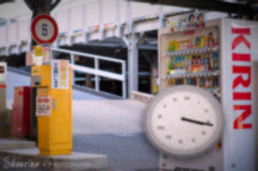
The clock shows 3:16
